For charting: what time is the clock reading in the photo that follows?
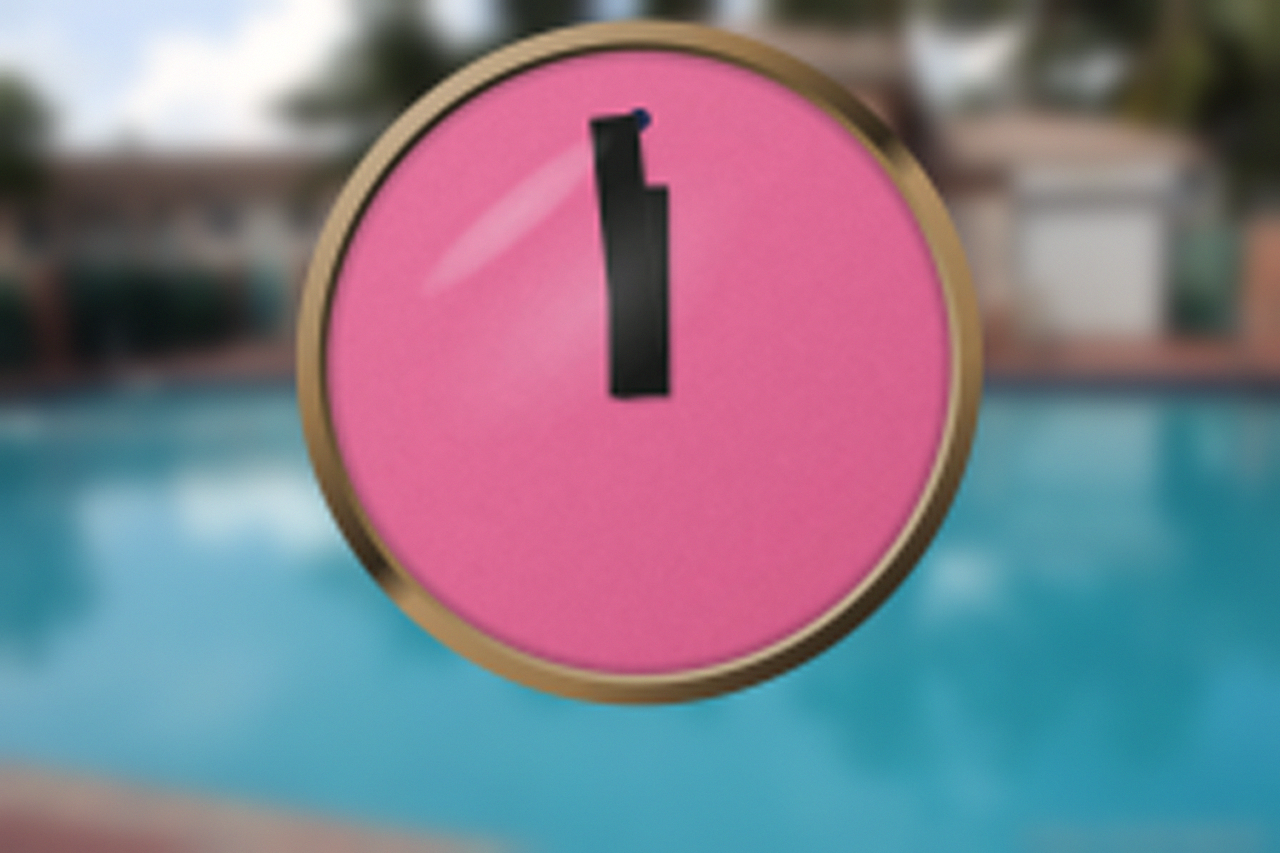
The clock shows 11:59
